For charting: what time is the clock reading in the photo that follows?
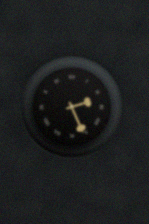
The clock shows 2:26
